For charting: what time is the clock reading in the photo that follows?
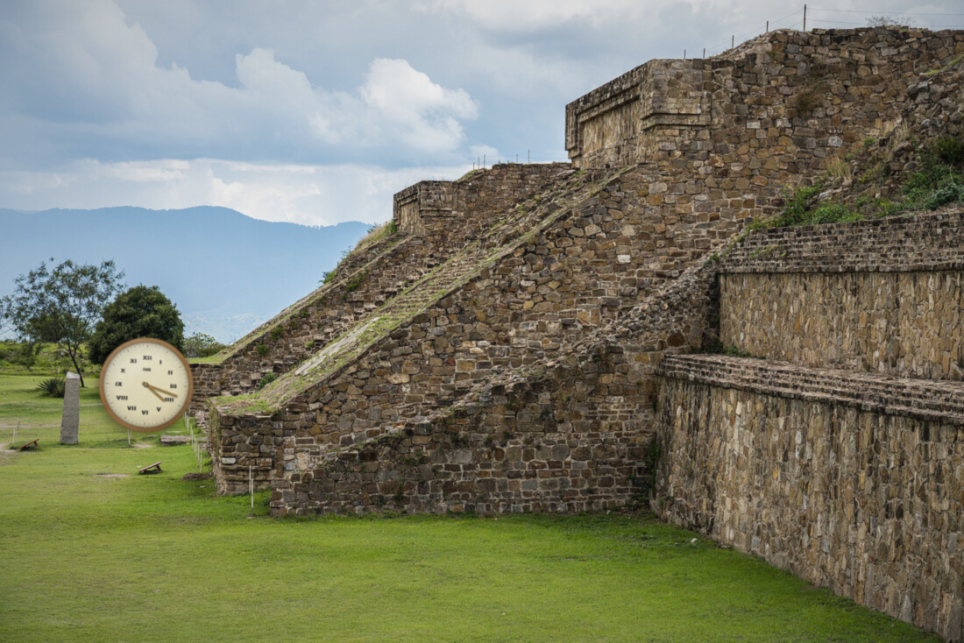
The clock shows 4:18
